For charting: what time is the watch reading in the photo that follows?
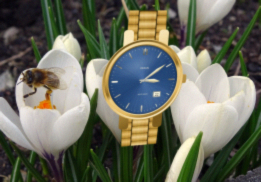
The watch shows 3:09
